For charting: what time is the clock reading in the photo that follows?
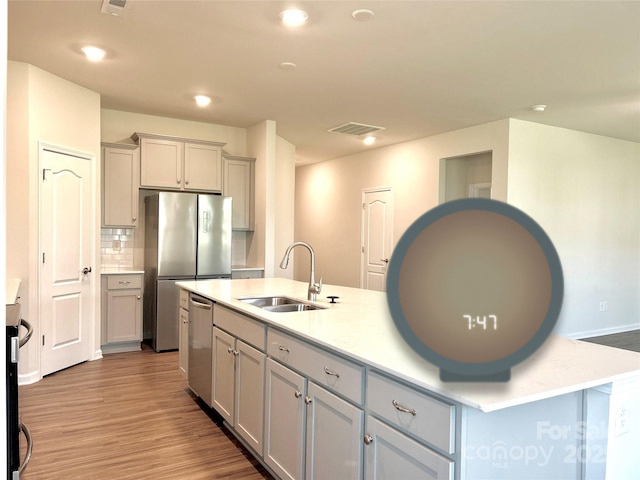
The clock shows 7:47
